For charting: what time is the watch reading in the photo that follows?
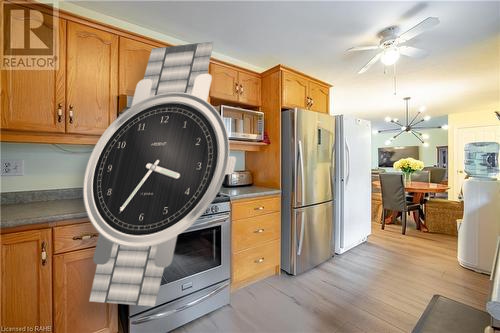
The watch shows 3:35
